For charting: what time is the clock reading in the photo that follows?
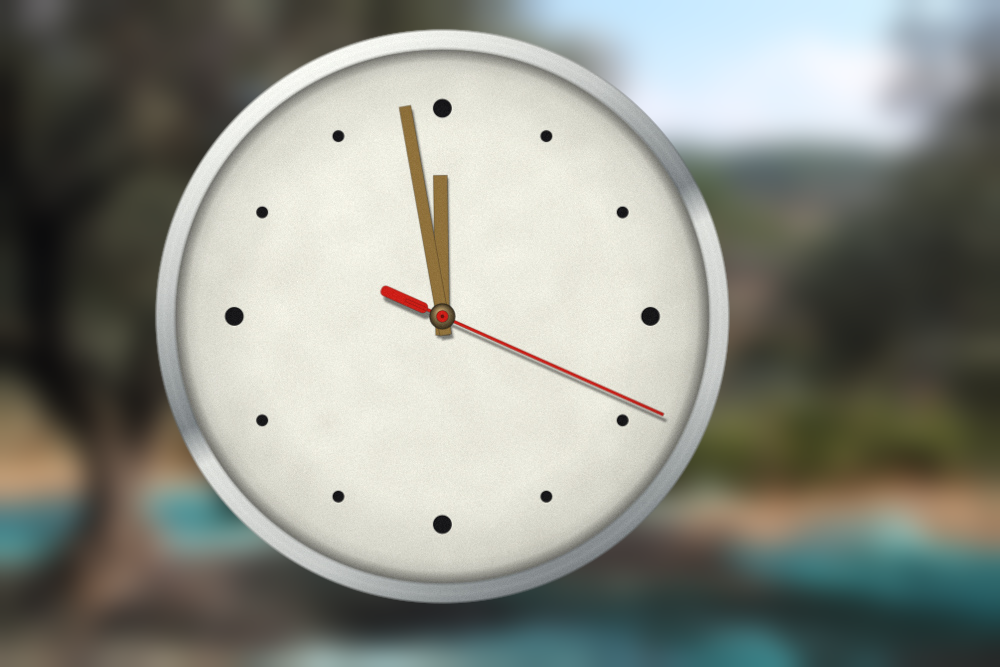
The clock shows 11:58:19
